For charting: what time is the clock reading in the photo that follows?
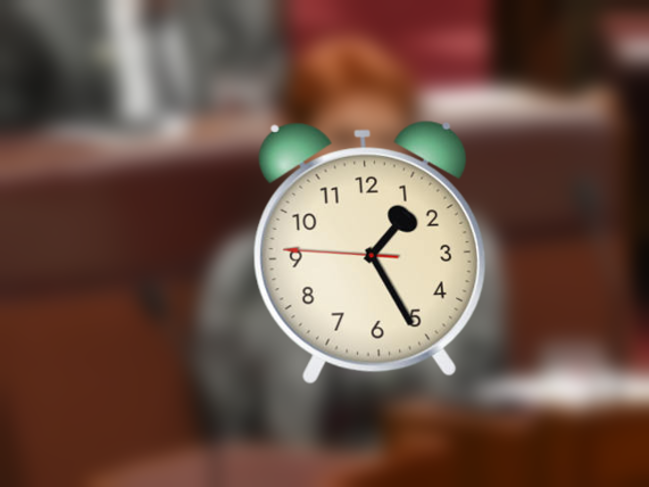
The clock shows 1:25:46
